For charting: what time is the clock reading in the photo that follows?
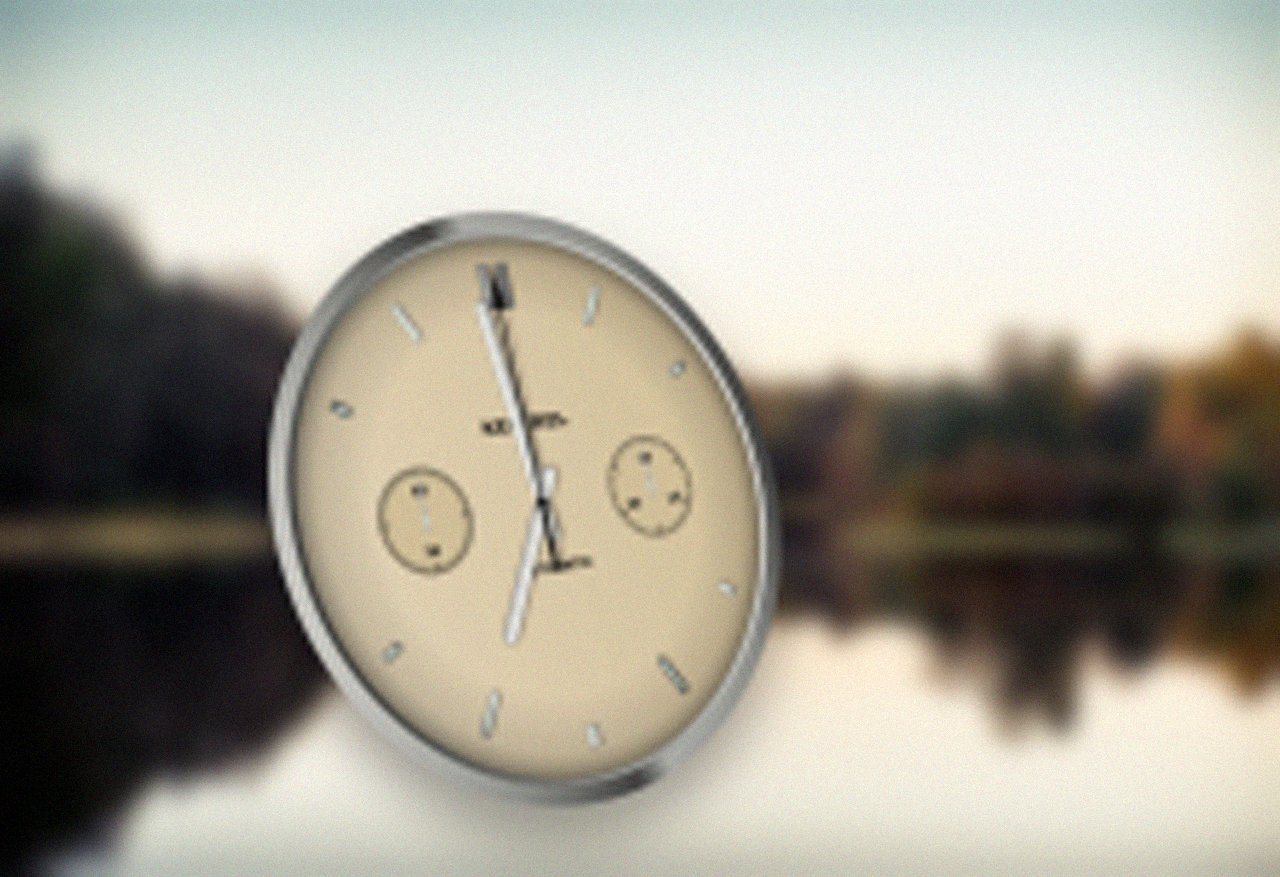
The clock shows 6:59
